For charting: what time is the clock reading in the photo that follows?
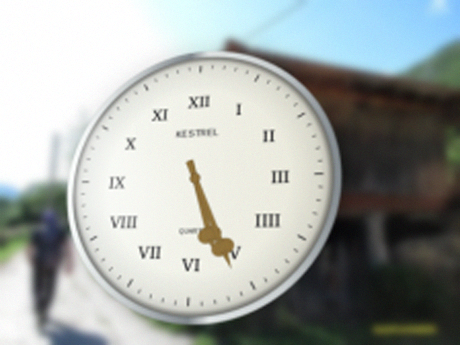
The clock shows 5:26
